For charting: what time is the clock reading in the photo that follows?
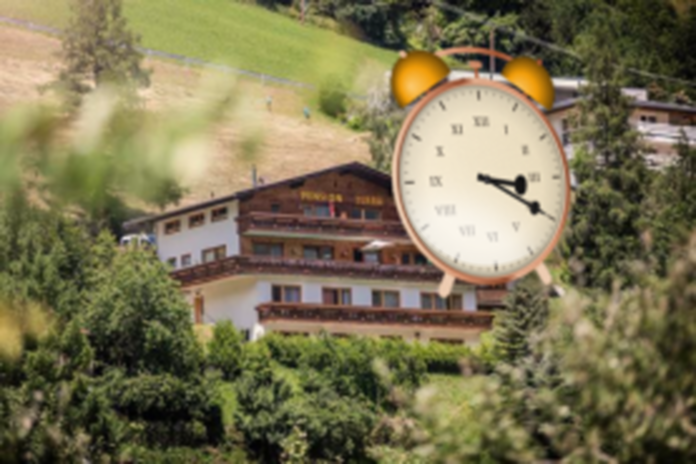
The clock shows 3:20
